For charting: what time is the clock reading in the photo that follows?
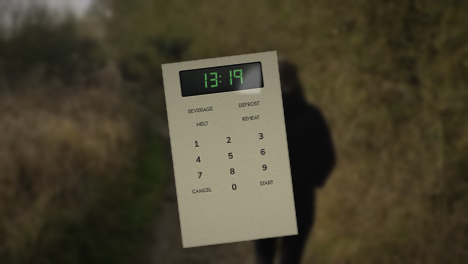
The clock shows 13:19
